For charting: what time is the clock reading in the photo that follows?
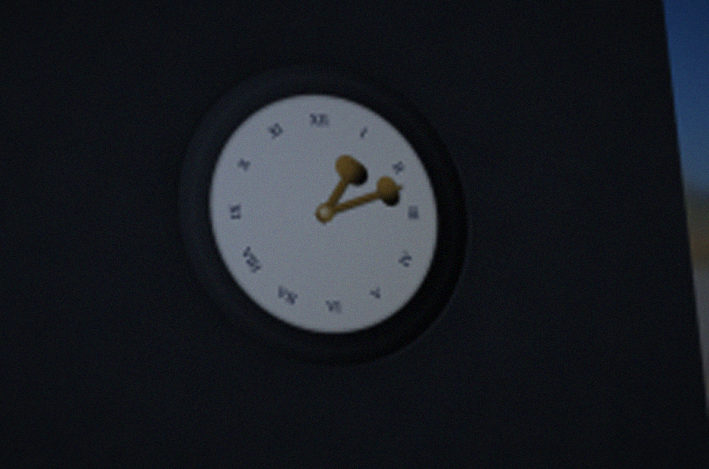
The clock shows 1:12
